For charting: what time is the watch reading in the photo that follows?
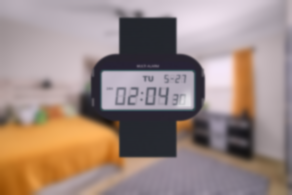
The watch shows 2:04:30
